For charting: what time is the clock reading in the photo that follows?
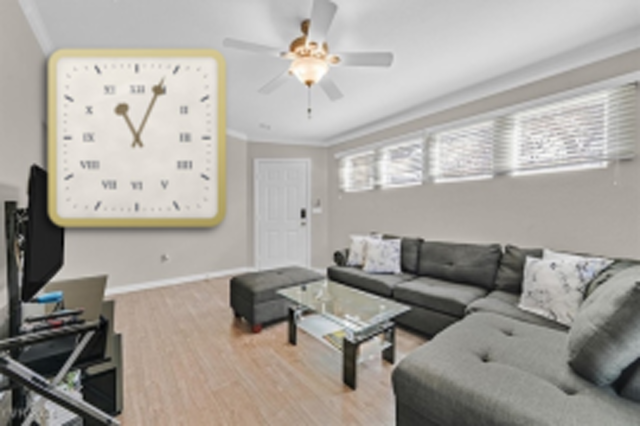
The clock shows 11:04
